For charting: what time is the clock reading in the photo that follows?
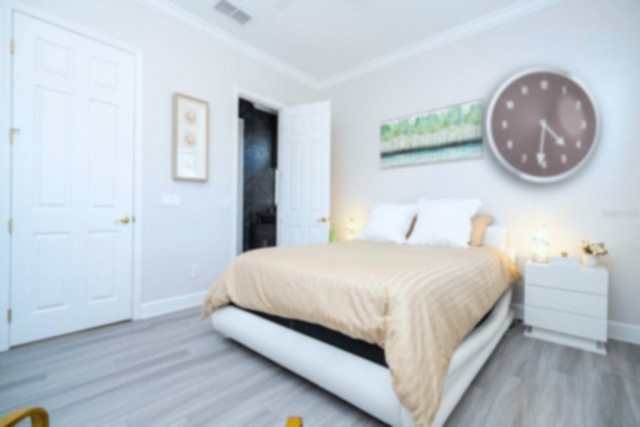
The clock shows 4:31
